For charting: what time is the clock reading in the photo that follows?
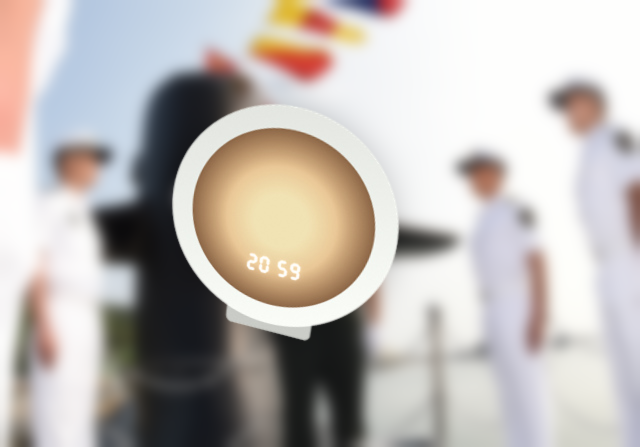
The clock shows 20:59
